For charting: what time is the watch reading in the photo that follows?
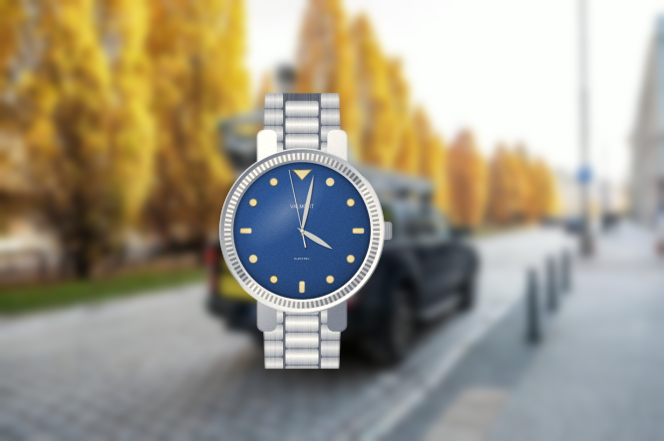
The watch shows 4:01:58
